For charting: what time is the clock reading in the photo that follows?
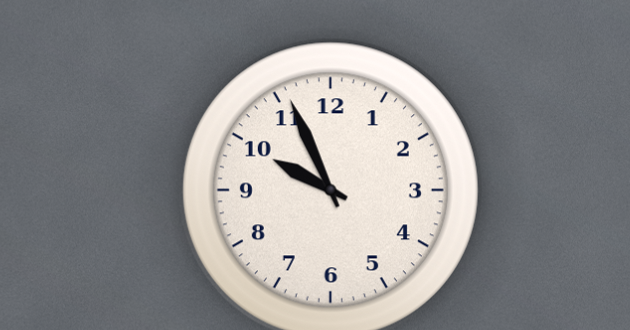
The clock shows 9:56
